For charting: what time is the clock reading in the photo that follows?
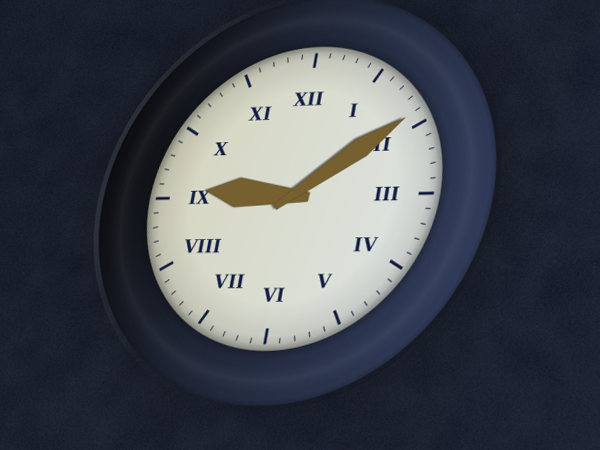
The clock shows 9:09
